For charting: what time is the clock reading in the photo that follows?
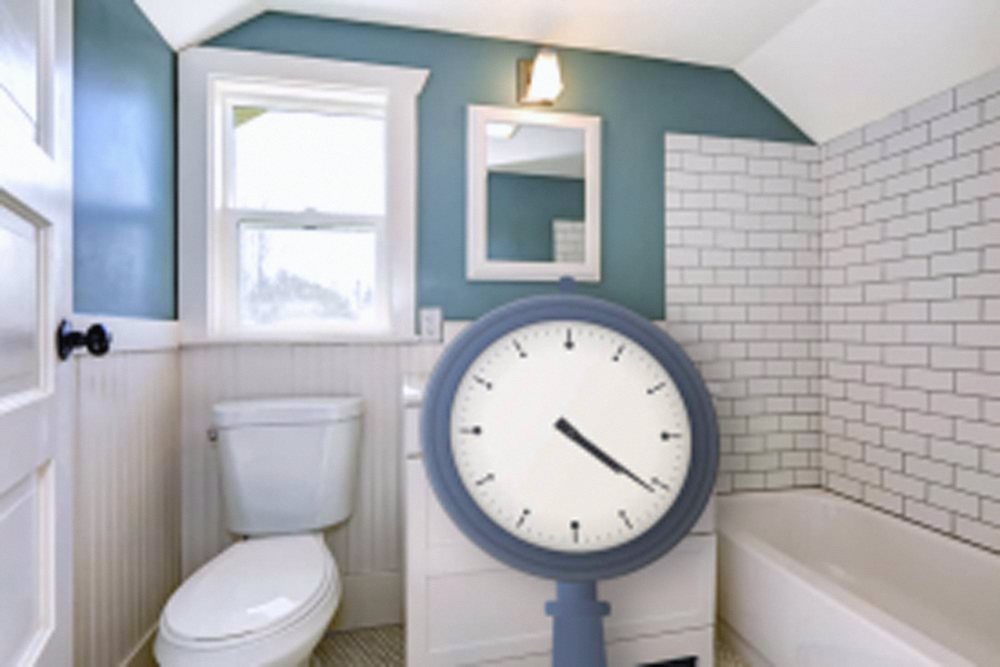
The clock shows 4:21
